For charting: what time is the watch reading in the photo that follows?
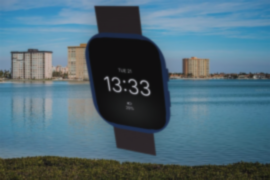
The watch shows 13:33
